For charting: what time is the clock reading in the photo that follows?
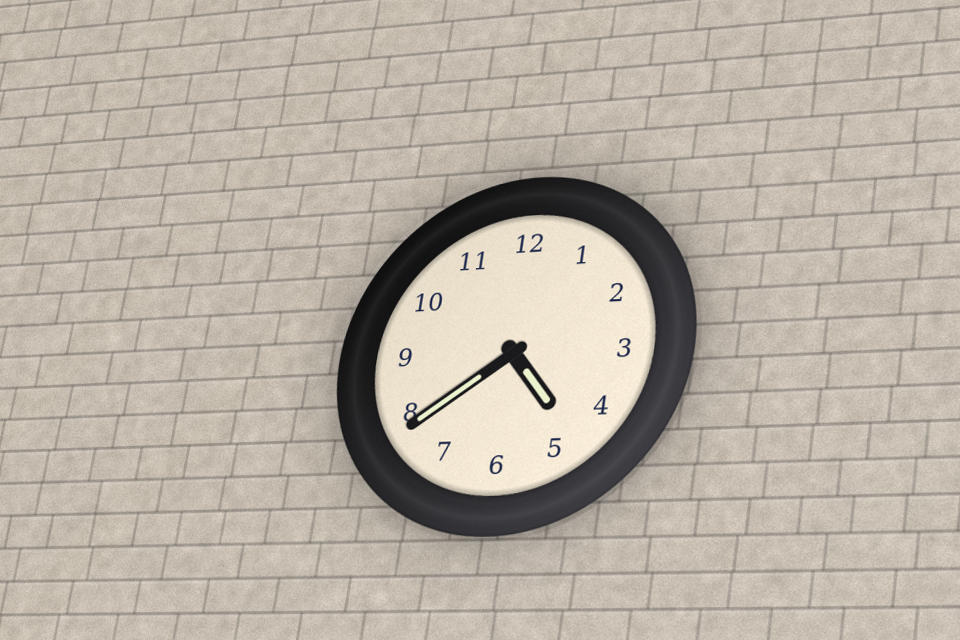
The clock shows 4:39
